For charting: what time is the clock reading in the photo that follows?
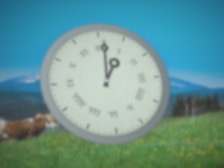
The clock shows 1:01
